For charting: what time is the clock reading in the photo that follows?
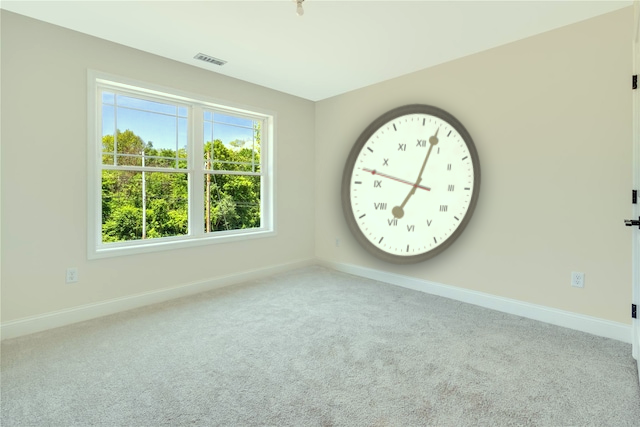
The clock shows 7:02:47
